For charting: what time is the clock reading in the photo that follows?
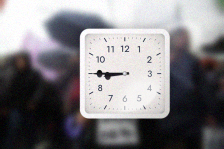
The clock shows 8:45
